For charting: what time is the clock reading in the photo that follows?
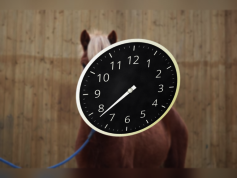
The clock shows 7:38
